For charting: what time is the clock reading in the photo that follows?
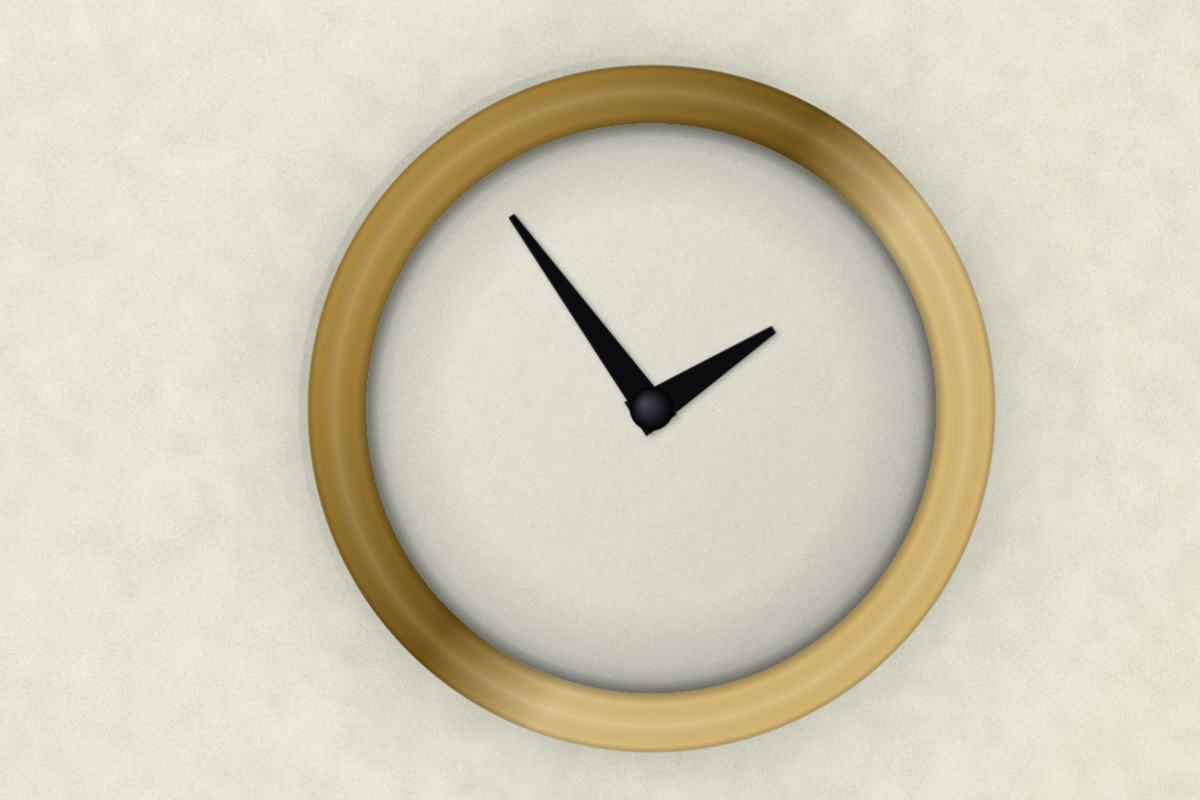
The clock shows 1:54
